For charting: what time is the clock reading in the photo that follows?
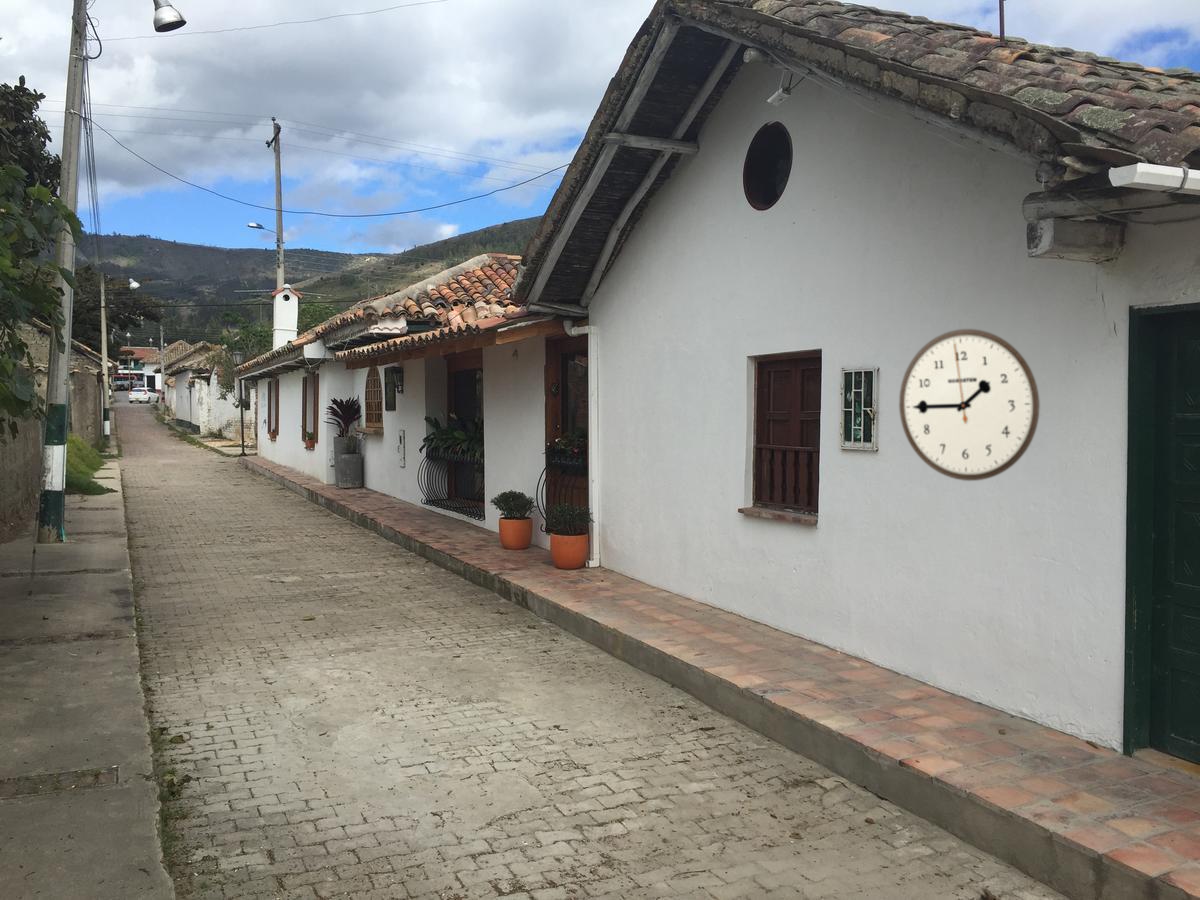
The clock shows 1:44:59
